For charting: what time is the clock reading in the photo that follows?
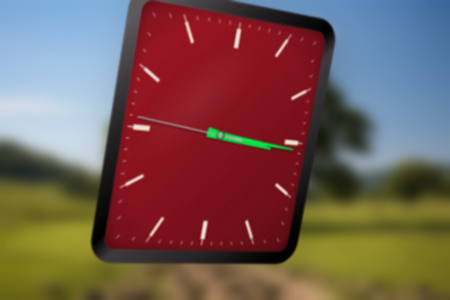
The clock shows 3:15:46
